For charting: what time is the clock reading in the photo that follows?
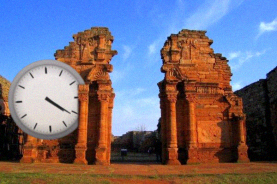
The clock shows 4:21
